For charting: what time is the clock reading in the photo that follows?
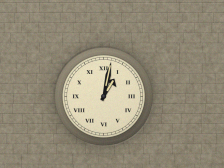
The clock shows 1:02
